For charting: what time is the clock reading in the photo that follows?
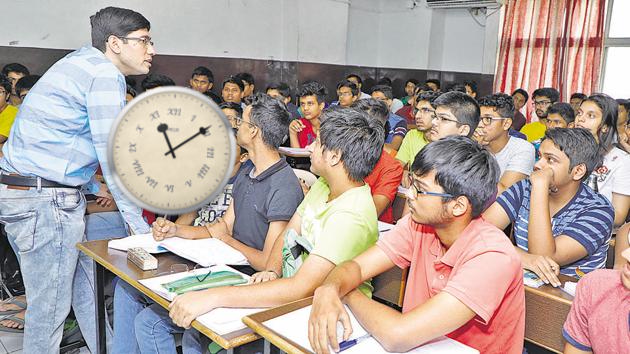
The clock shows 11:09
